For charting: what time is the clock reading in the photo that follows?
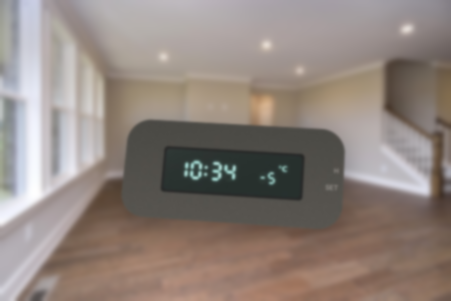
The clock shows 10:34
